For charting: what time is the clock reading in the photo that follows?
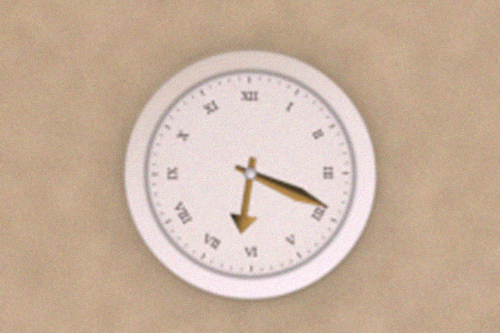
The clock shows 6:19
